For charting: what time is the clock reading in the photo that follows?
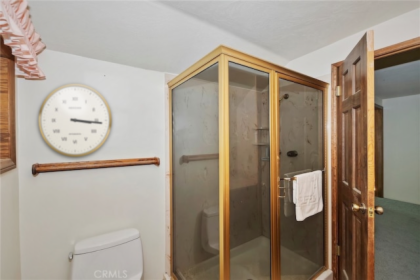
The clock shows 3:16
